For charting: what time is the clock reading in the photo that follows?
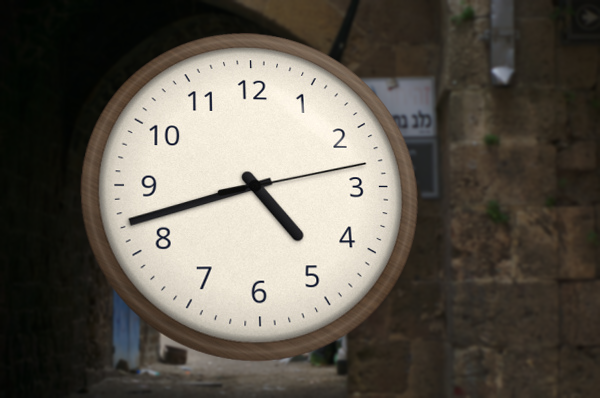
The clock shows 4:42:13
